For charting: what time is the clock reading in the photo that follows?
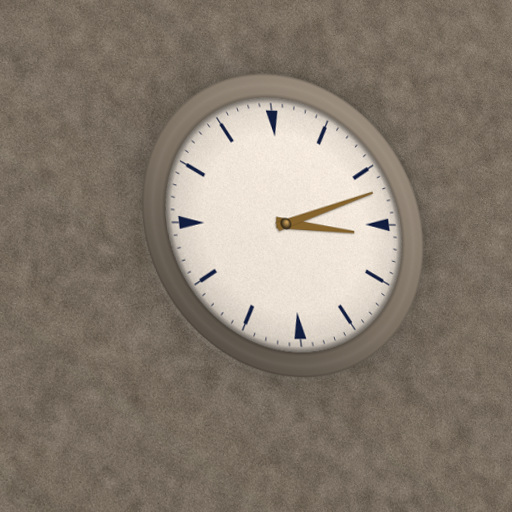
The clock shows 3:12
